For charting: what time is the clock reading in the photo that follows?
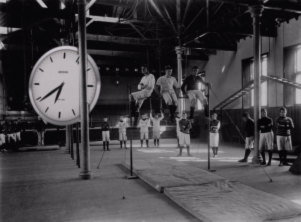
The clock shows 6:39
